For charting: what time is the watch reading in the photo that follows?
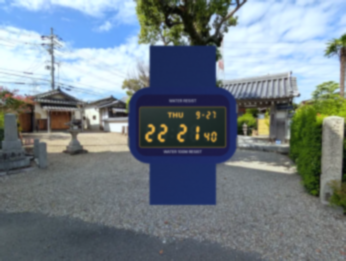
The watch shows 22:21:40
